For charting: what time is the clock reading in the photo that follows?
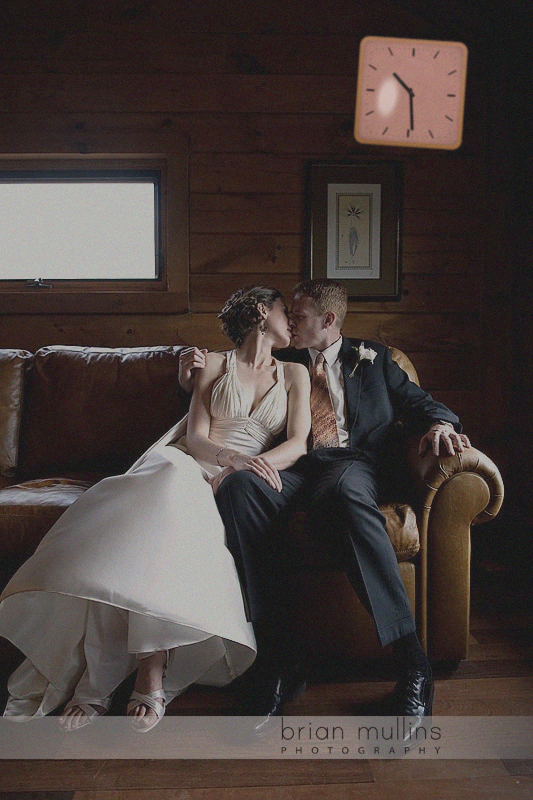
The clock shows 10:29
